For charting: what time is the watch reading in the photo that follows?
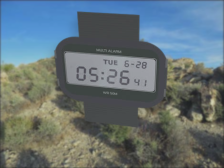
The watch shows 5:26:41
